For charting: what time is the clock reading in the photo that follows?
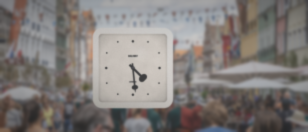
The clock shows 4:29
